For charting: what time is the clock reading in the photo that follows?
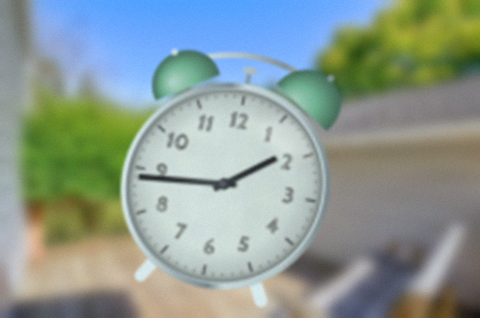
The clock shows 1:44
